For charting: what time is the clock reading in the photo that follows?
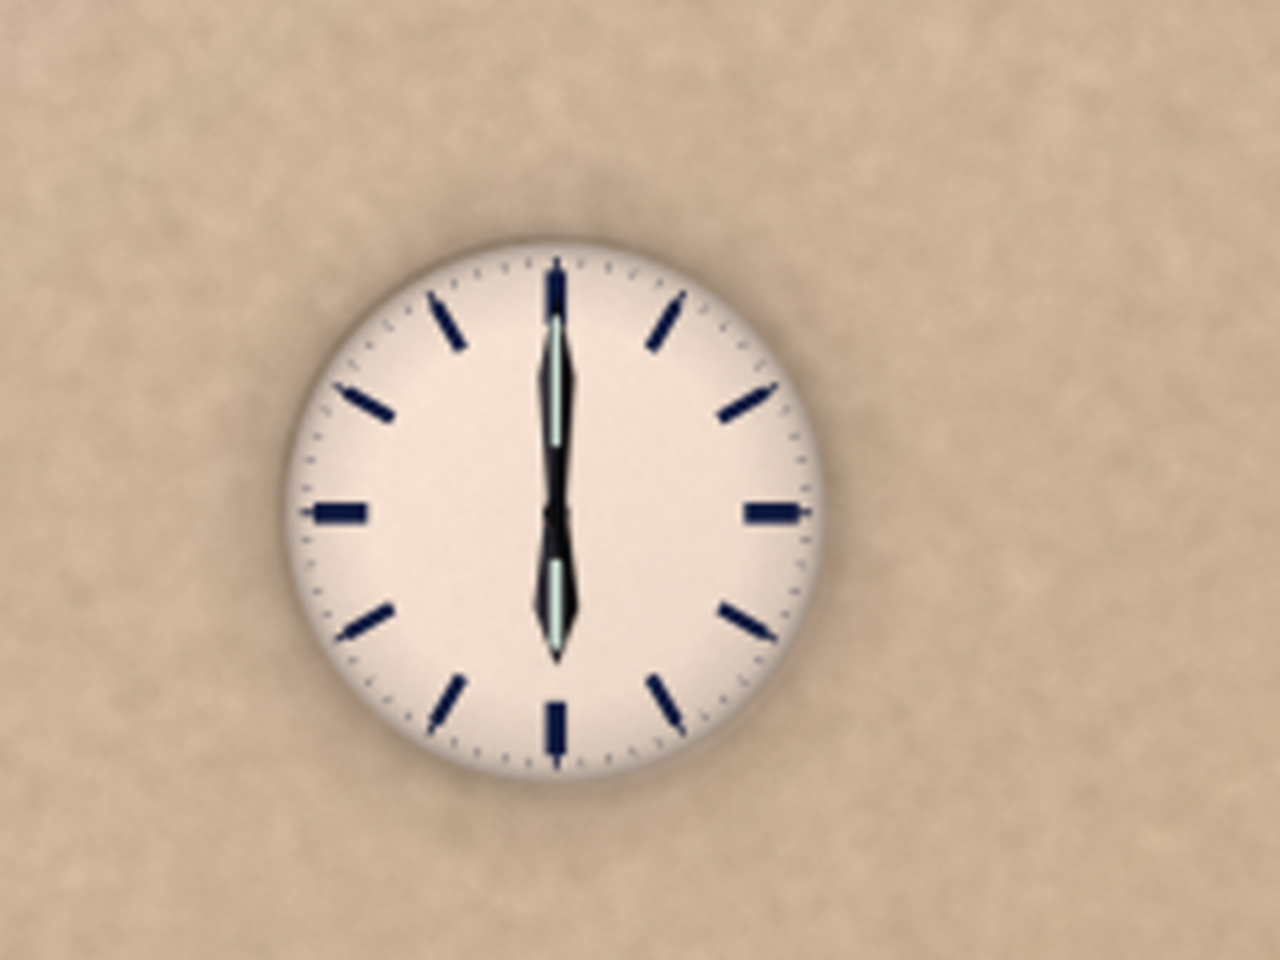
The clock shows 6:00
